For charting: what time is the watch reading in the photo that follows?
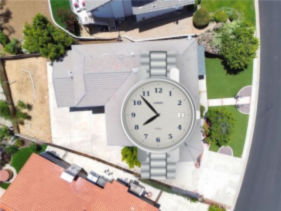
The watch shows 7:53
